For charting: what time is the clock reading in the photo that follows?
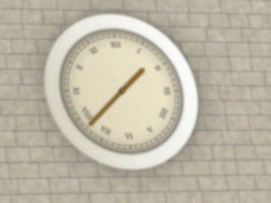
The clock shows 1:38
